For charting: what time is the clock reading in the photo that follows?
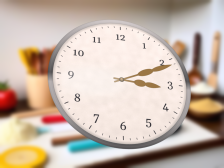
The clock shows 3:11
